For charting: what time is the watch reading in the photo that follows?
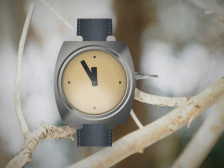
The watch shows 11:55
